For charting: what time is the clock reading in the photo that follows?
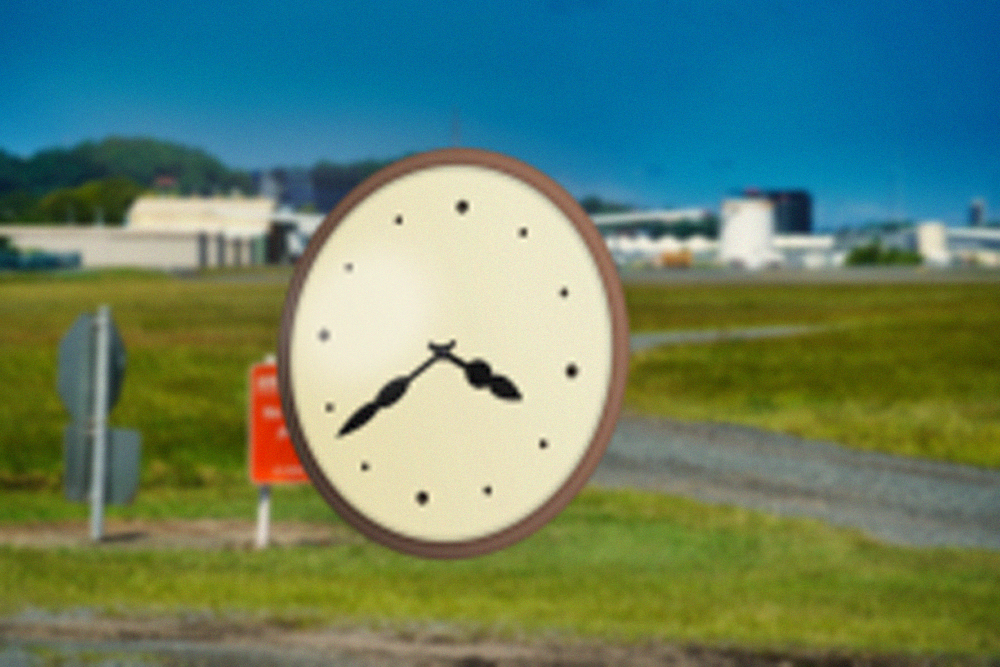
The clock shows 3:38
